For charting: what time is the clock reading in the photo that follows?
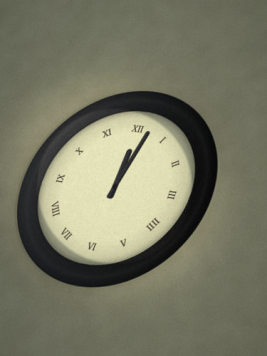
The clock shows 12:02
